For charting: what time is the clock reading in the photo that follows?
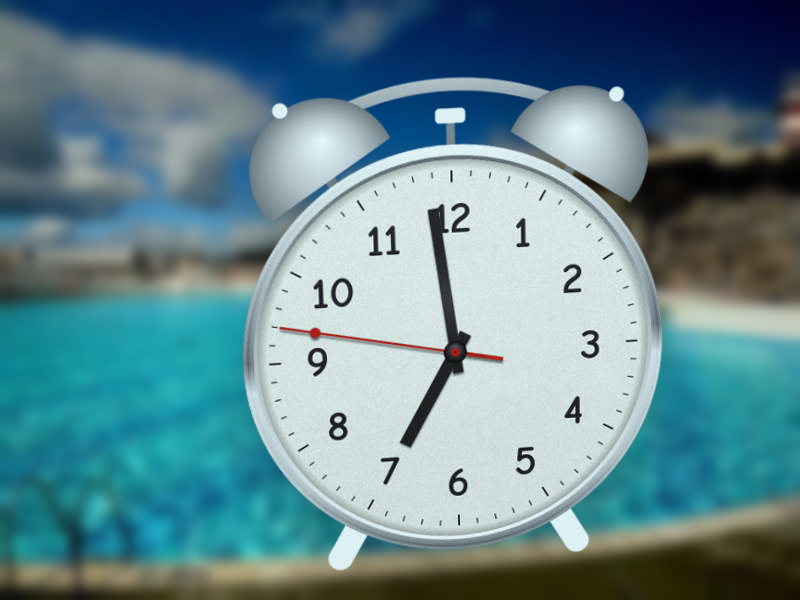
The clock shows 6:58:47
